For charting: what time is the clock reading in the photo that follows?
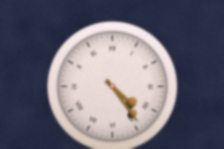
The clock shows 4:24
